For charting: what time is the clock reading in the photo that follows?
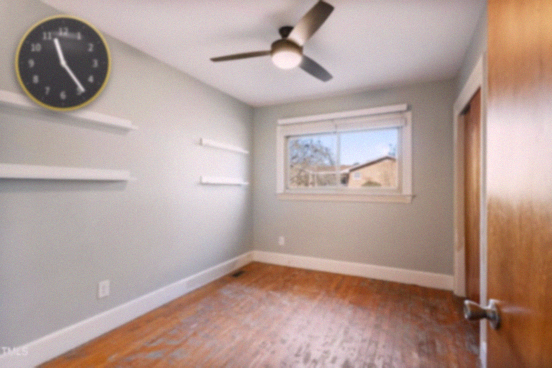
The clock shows 11:24
